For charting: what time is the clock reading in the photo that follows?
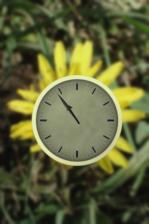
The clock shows 10:54
